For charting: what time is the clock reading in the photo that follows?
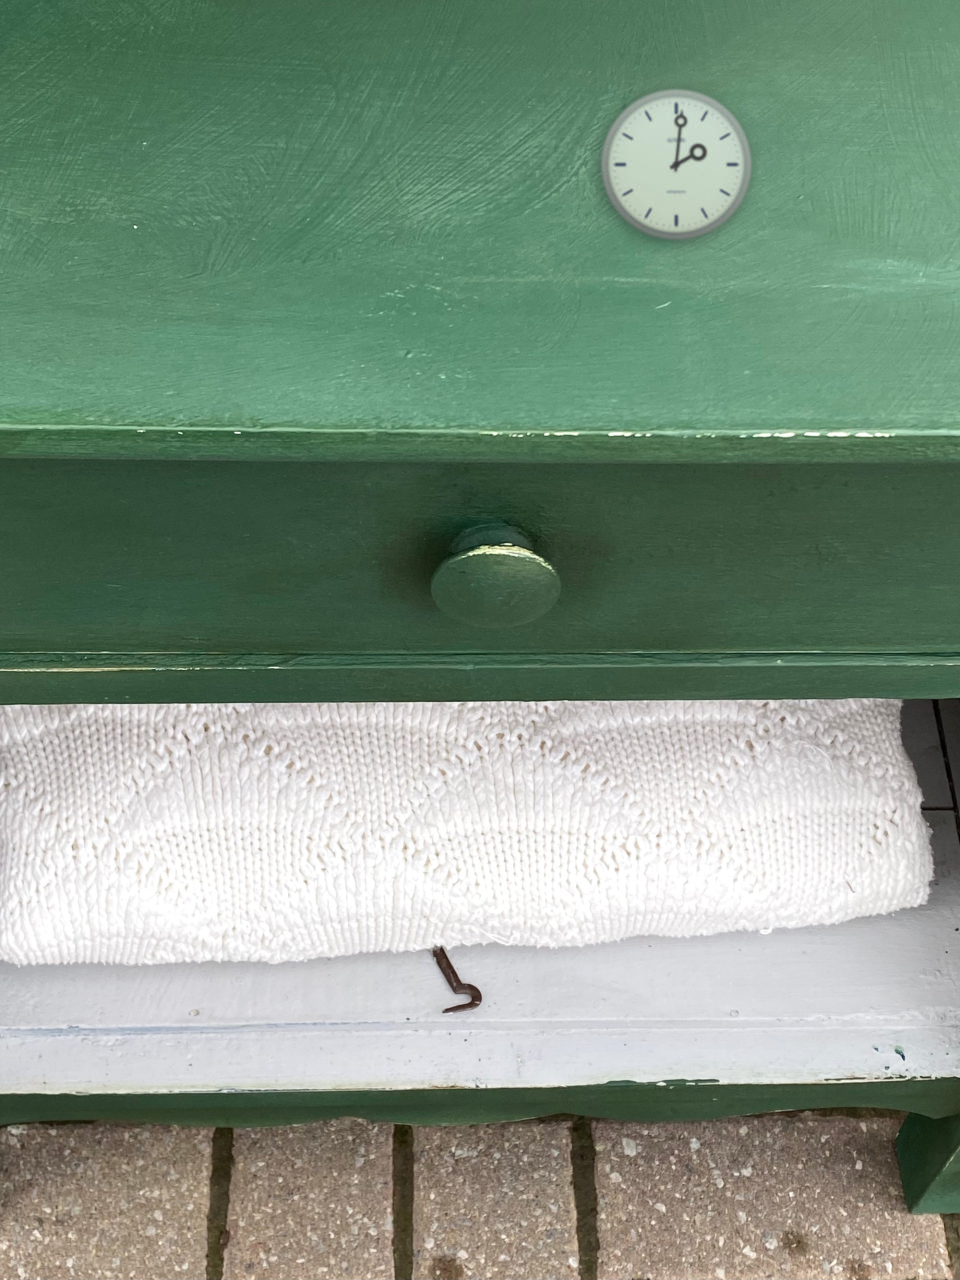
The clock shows 2:01
